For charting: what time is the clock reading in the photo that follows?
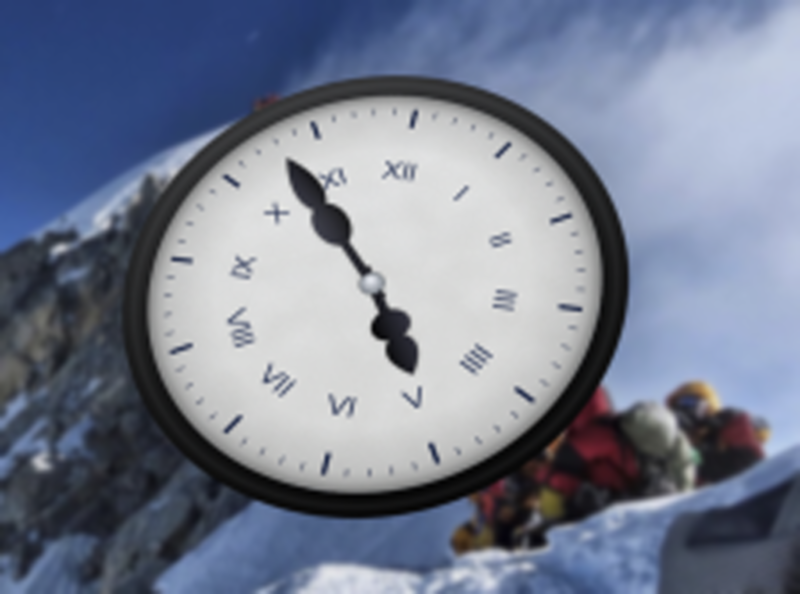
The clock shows 4:53
